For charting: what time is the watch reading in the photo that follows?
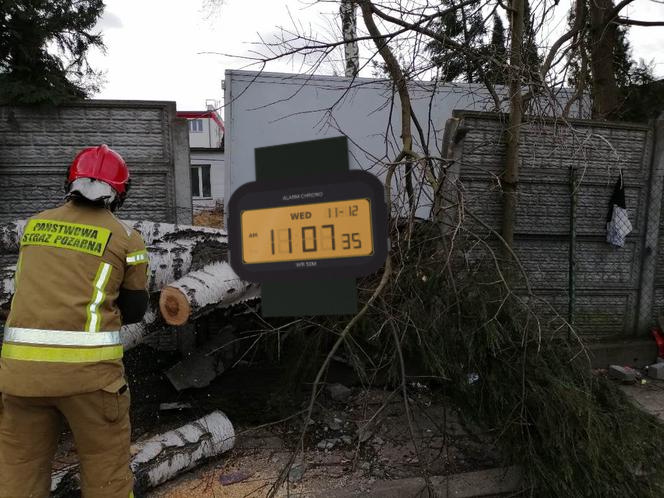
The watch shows 11:07:35
